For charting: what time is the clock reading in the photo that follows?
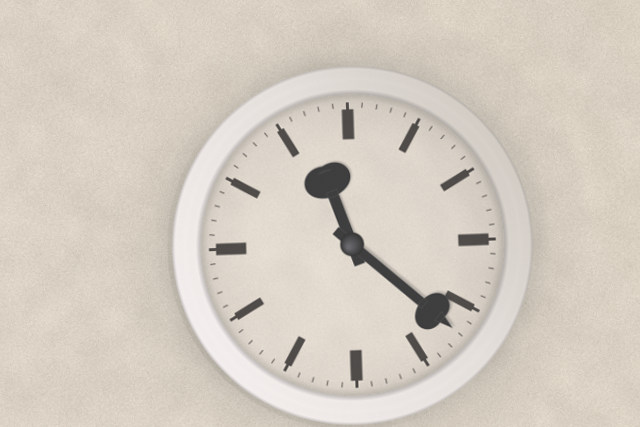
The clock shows 11:22
